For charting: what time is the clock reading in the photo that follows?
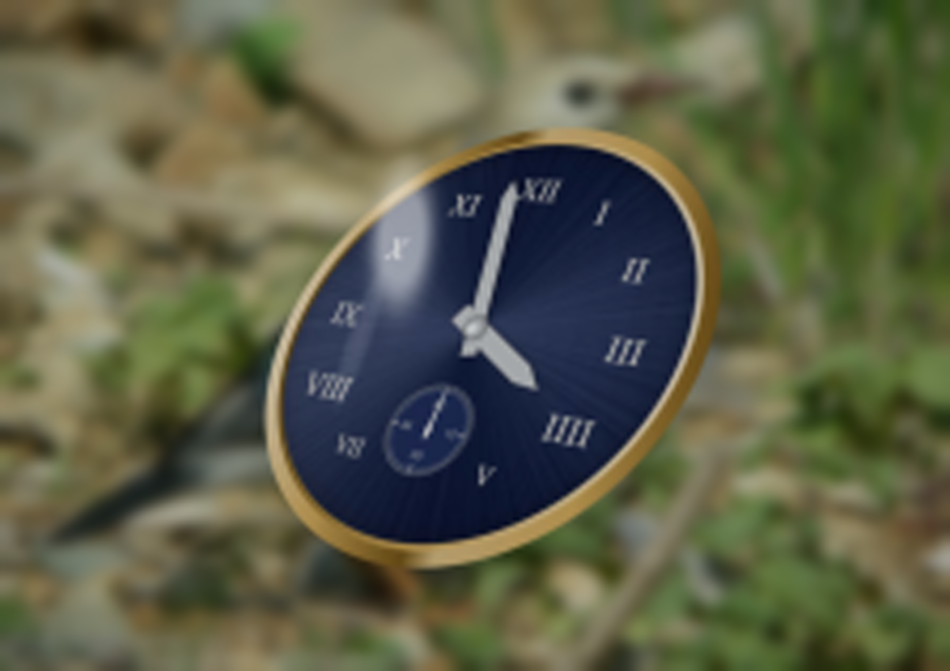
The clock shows 3:58
